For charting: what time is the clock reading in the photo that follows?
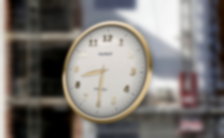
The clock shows 8:30
